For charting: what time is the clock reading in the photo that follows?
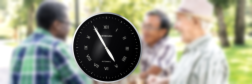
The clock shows 4:55
